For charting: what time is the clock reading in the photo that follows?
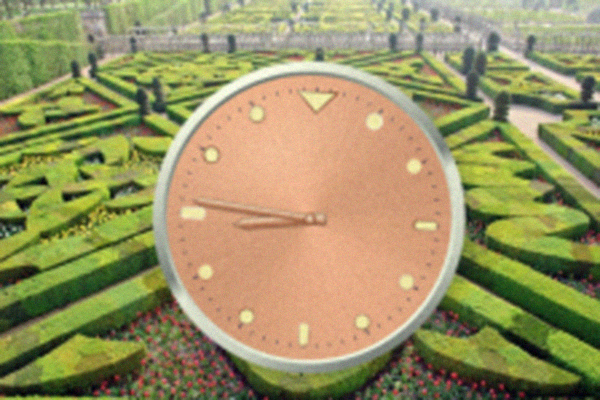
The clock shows 8:46
